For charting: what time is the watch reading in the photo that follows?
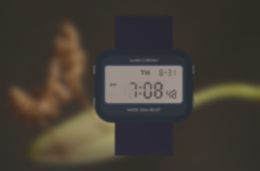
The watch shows 7:08
